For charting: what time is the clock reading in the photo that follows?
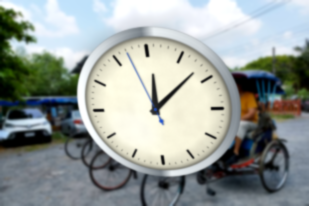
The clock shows 12:07:57
